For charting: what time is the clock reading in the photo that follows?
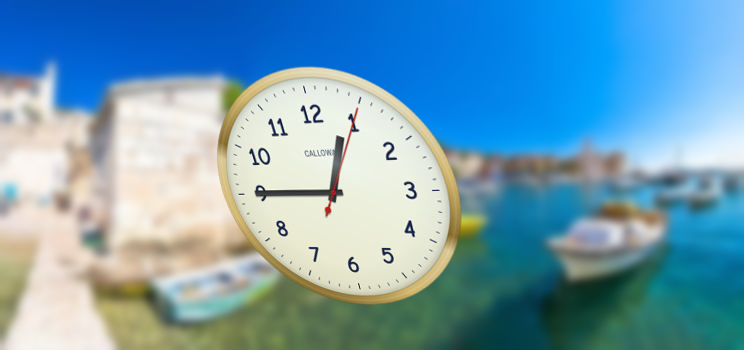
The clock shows 12:45:05
